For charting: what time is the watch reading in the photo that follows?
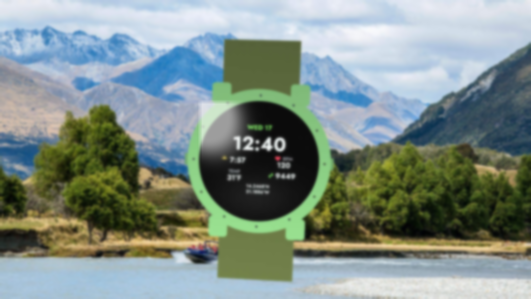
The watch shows 12:40
